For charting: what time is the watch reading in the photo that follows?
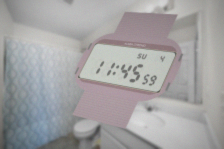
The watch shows 11:45:59
